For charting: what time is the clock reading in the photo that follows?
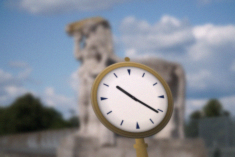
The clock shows 10:21
